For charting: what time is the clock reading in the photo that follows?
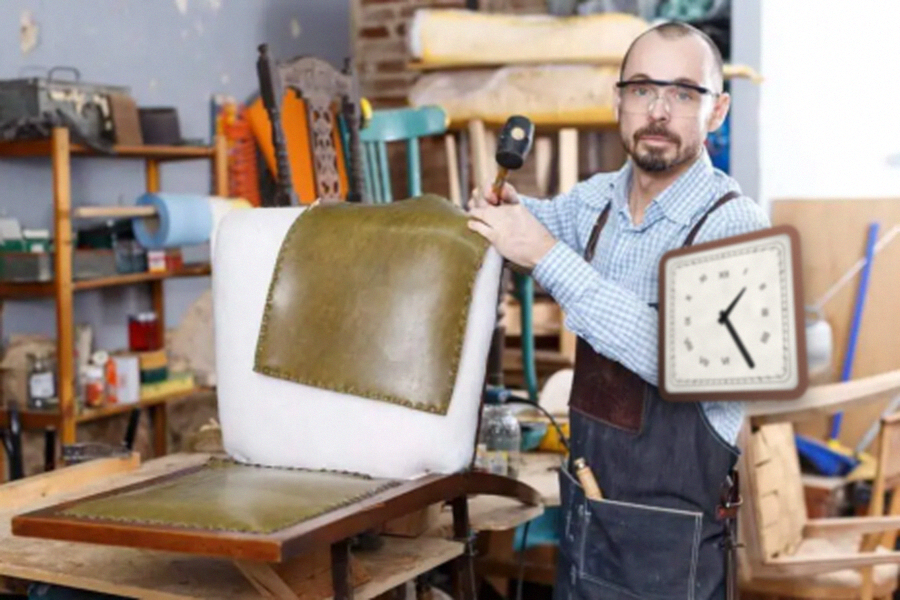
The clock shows 1:25
